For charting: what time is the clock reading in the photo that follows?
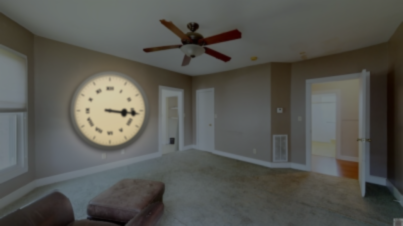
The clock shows 3:16
